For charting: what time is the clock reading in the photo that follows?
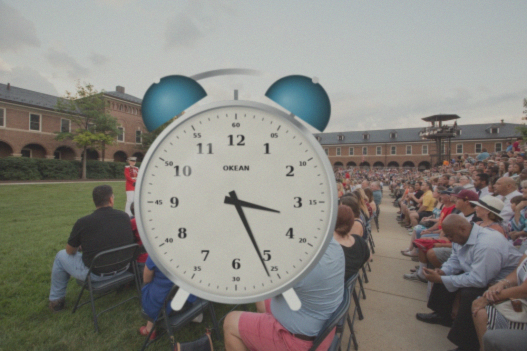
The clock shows 3:26
